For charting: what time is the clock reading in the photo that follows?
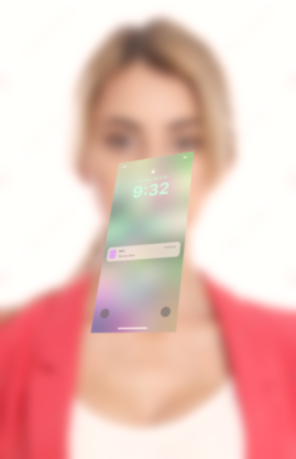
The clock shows 9:32
